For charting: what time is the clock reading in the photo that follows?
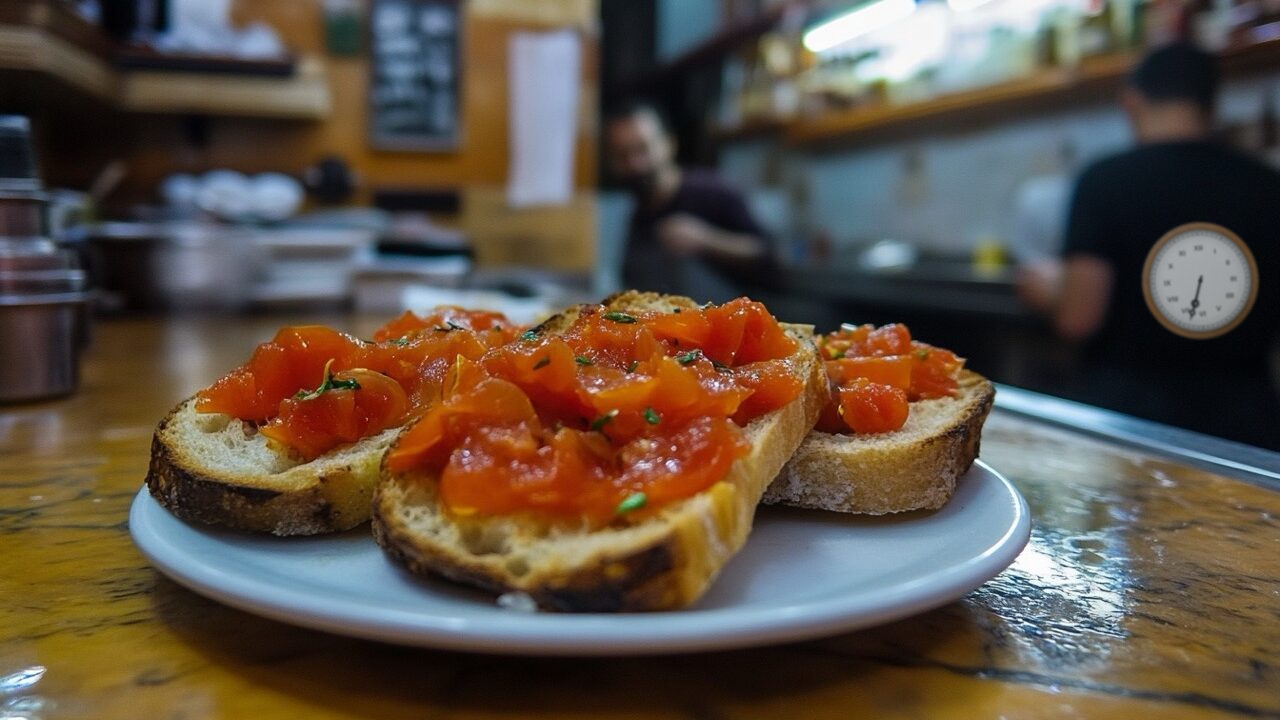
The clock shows 6:33
